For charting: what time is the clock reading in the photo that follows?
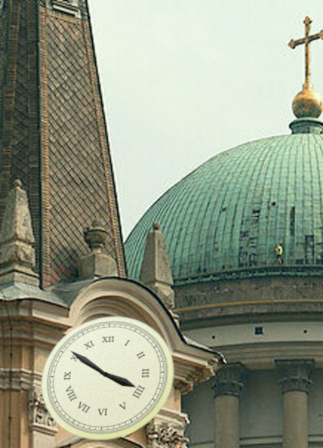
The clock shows 3:51
